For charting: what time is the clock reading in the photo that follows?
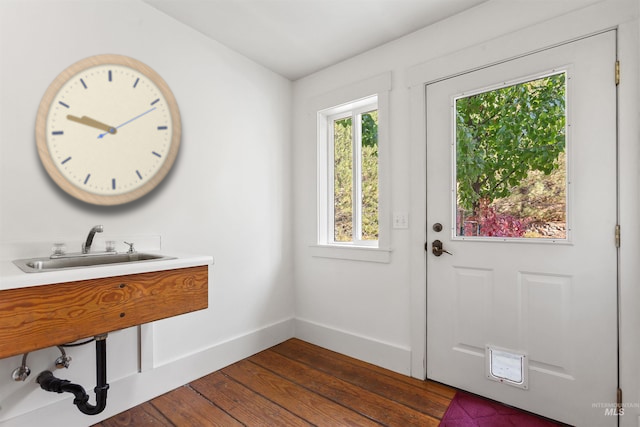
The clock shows 9:48:11
